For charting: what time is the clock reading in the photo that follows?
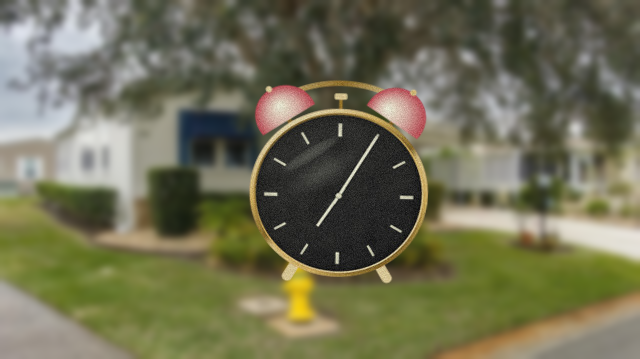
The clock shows 7:05
